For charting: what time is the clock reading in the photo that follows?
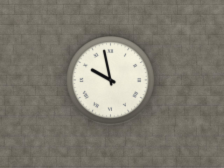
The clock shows 9:58
